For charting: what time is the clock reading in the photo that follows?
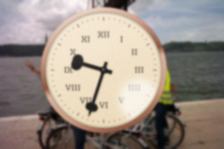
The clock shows 9:33
